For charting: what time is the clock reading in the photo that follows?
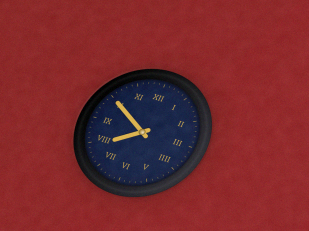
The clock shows 7:50
